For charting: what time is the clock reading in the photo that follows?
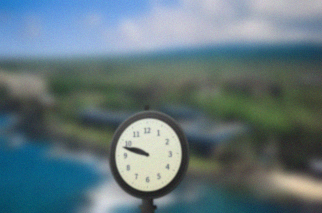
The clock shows 9:48
